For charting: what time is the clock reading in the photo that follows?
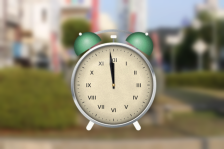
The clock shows 11:59
